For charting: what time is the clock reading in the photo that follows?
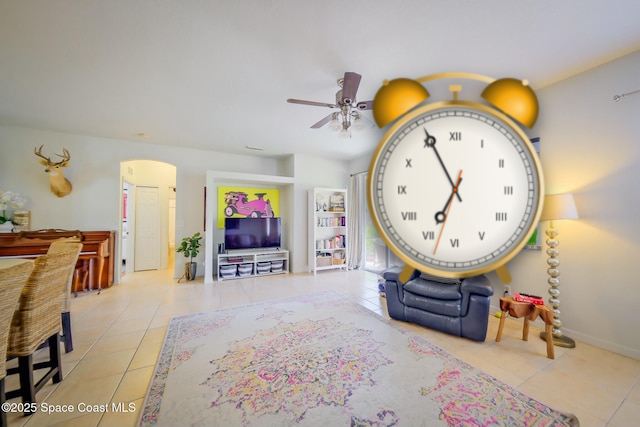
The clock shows 6:55:33
